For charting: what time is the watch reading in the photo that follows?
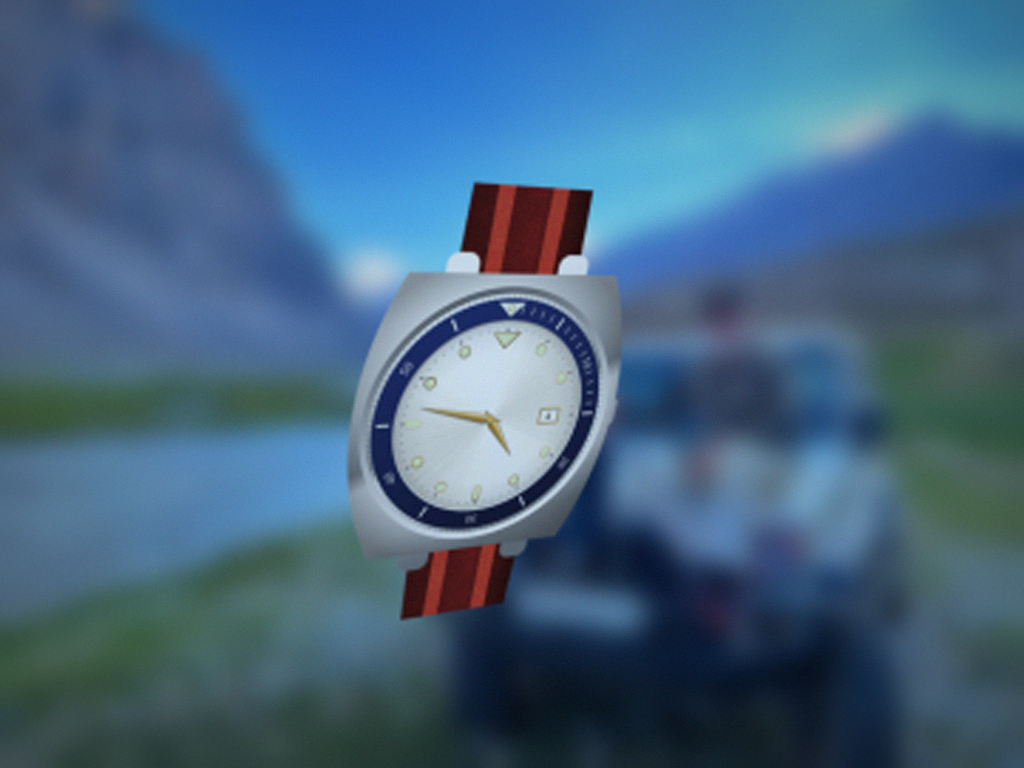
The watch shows 4:47
